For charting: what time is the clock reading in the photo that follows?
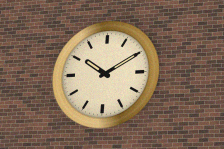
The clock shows 10:10
